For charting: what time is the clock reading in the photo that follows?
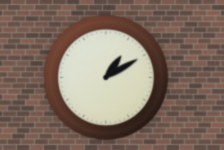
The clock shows 1:10
